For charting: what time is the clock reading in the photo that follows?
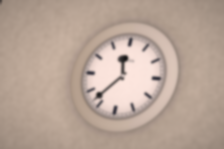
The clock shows 11:37
